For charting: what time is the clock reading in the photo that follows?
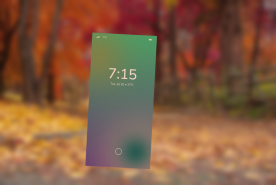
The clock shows 7:15
